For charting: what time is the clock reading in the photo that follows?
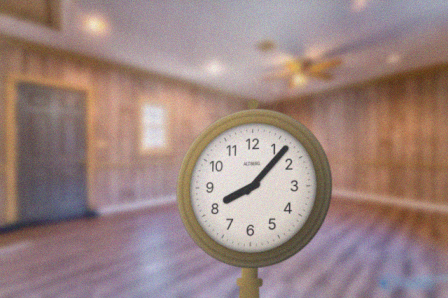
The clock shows 8:07
